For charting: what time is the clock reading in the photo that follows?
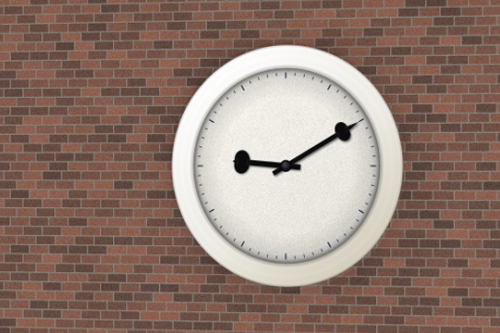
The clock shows 9:10
